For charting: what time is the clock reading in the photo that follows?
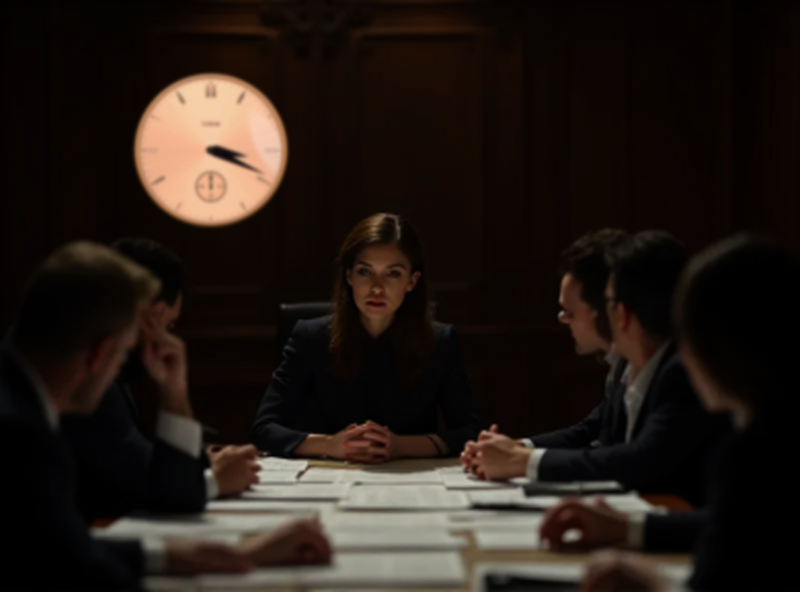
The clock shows 3:19
